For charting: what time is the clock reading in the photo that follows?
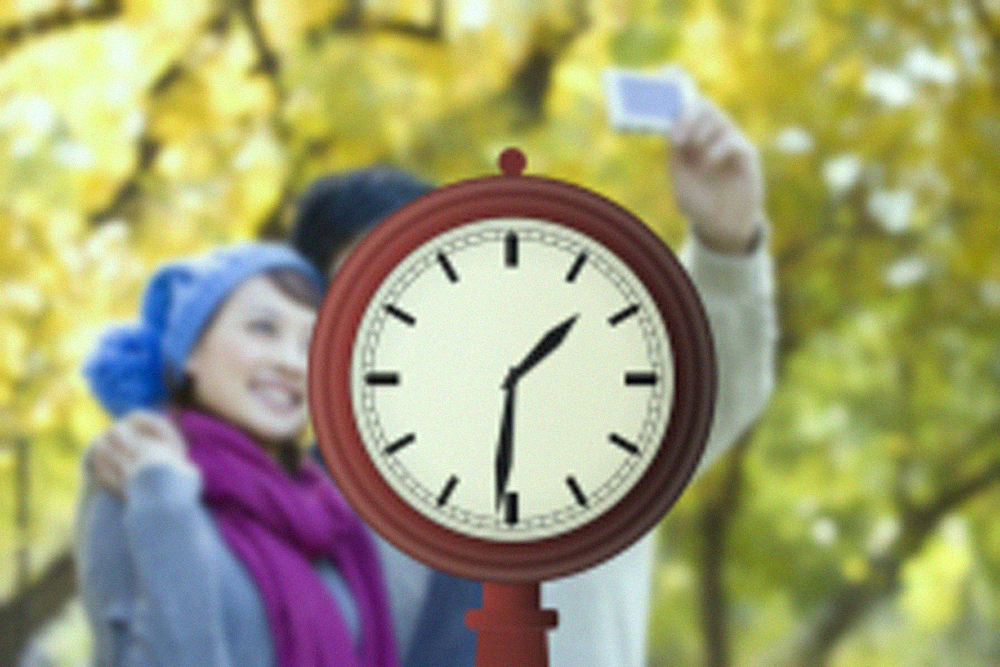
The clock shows 1:31
